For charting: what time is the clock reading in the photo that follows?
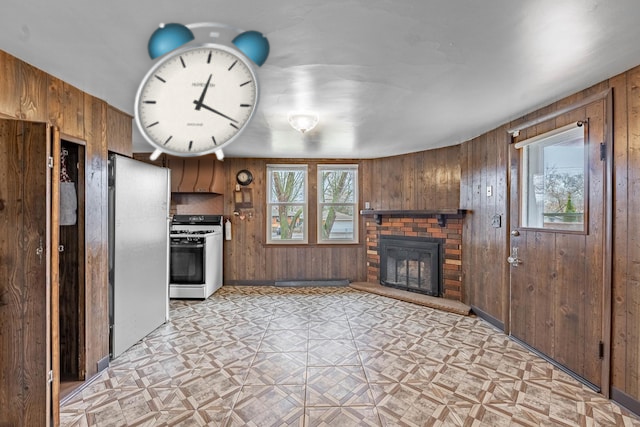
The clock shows 12:19
